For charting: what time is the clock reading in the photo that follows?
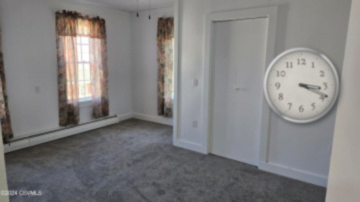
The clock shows 3:19
